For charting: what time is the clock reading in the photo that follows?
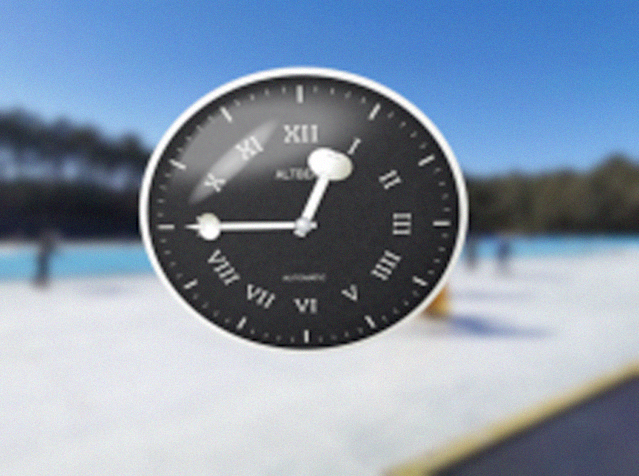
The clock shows 12:45
